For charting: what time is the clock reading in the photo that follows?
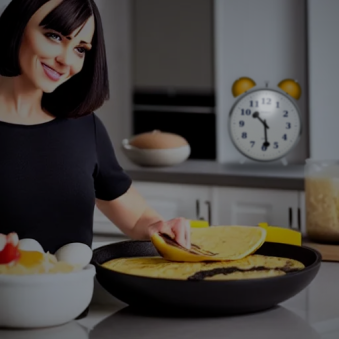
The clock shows 10:29
